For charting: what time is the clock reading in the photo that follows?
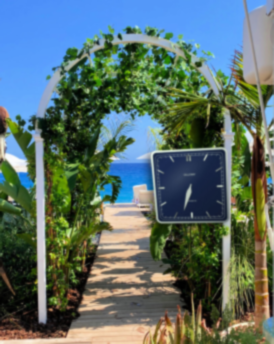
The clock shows 6:33
